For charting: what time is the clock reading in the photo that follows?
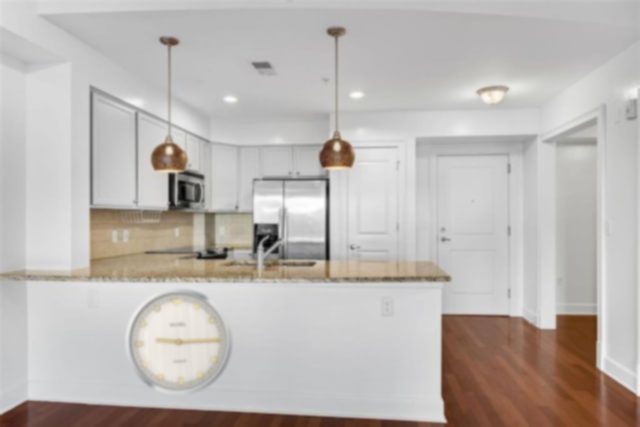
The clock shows 9:15
